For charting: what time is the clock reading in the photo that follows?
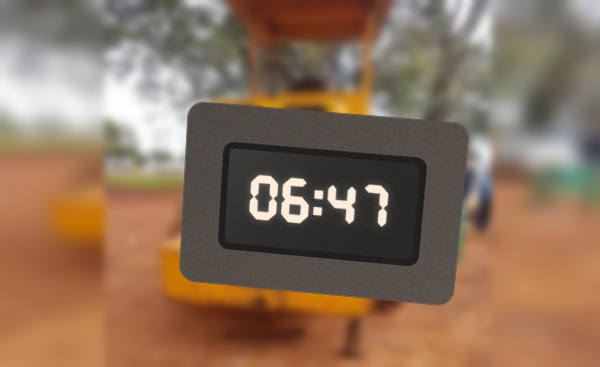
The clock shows 6:47
